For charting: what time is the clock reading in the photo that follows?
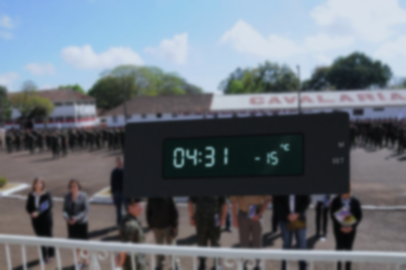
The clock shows 4:31
